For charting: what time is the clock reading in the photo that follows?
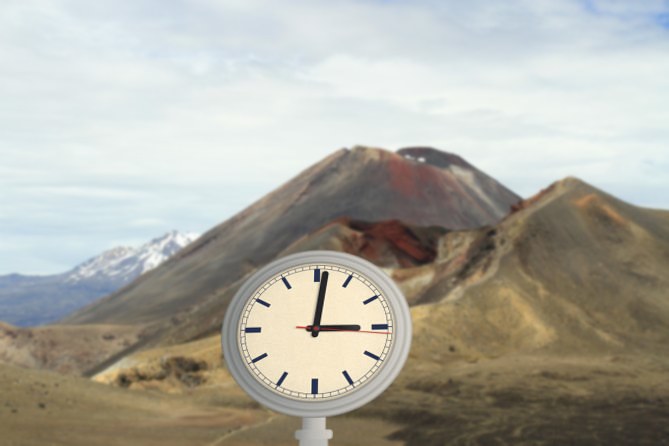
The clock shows 3:01:16
